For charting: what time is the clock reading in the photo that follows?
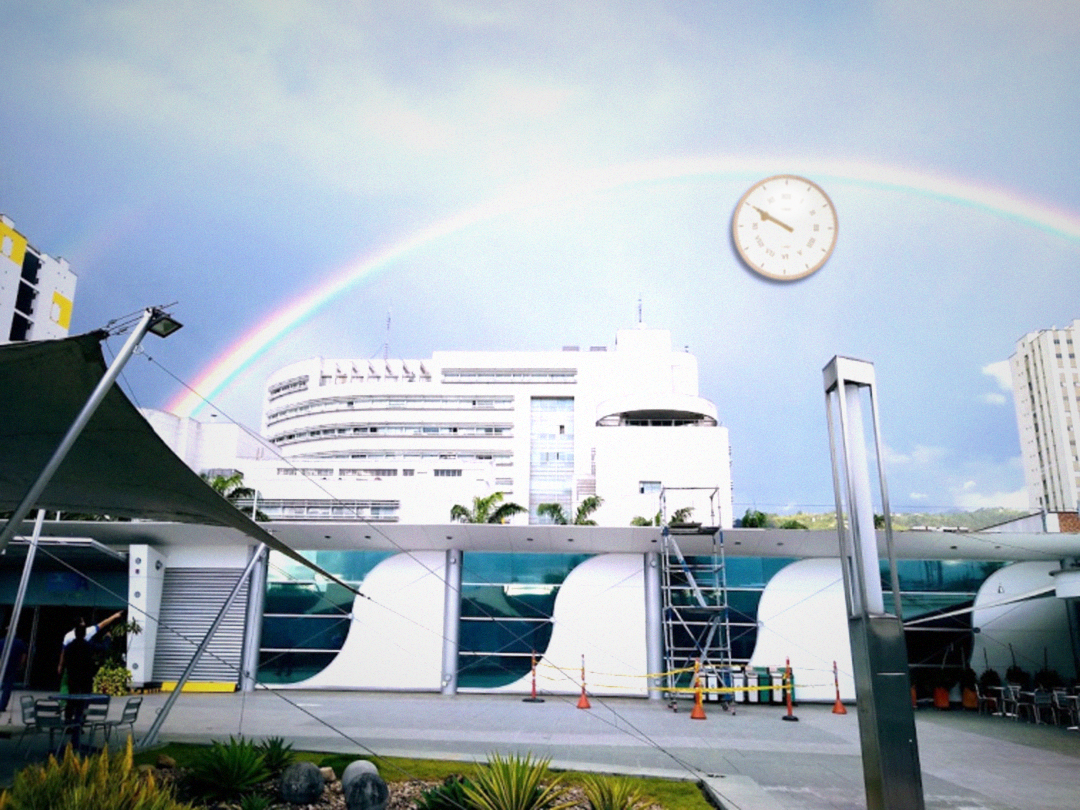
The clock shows 9:50
